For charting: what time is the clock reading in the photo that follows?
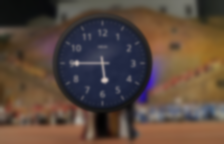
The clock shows 5:45
